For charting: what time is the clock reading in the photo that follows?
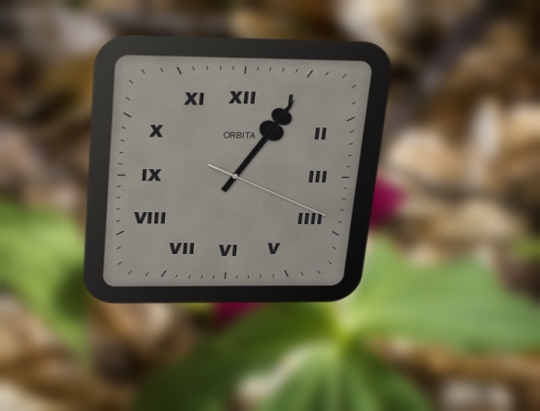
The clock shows 1:05:19
